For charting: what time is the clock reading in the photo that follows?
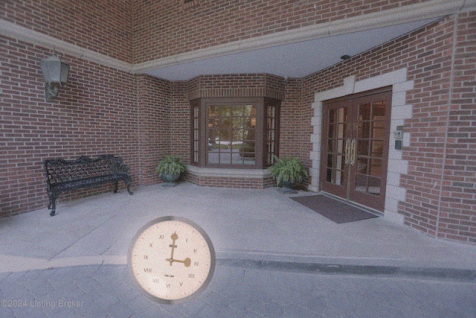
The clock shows 3:00
